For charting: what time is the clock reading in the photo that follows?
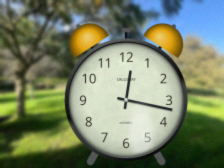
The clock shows 12:17
